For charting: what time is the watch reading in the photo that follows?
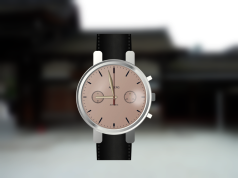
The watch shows 8:58
